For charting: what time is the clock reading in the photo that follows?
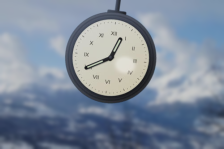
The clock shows 12:40
